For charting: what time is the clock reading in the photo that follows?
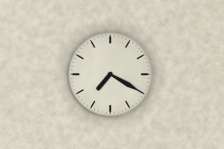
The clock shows 7:20
